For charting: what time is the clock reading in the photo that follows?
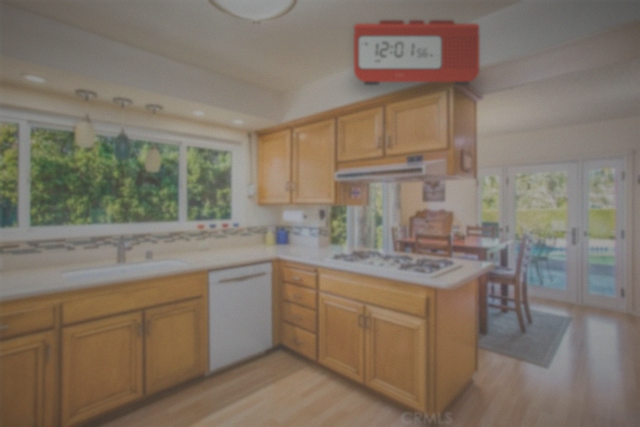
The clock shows 12:01
